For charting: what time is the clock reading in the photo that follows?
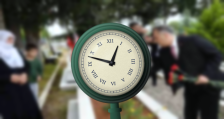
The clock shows 12:48
